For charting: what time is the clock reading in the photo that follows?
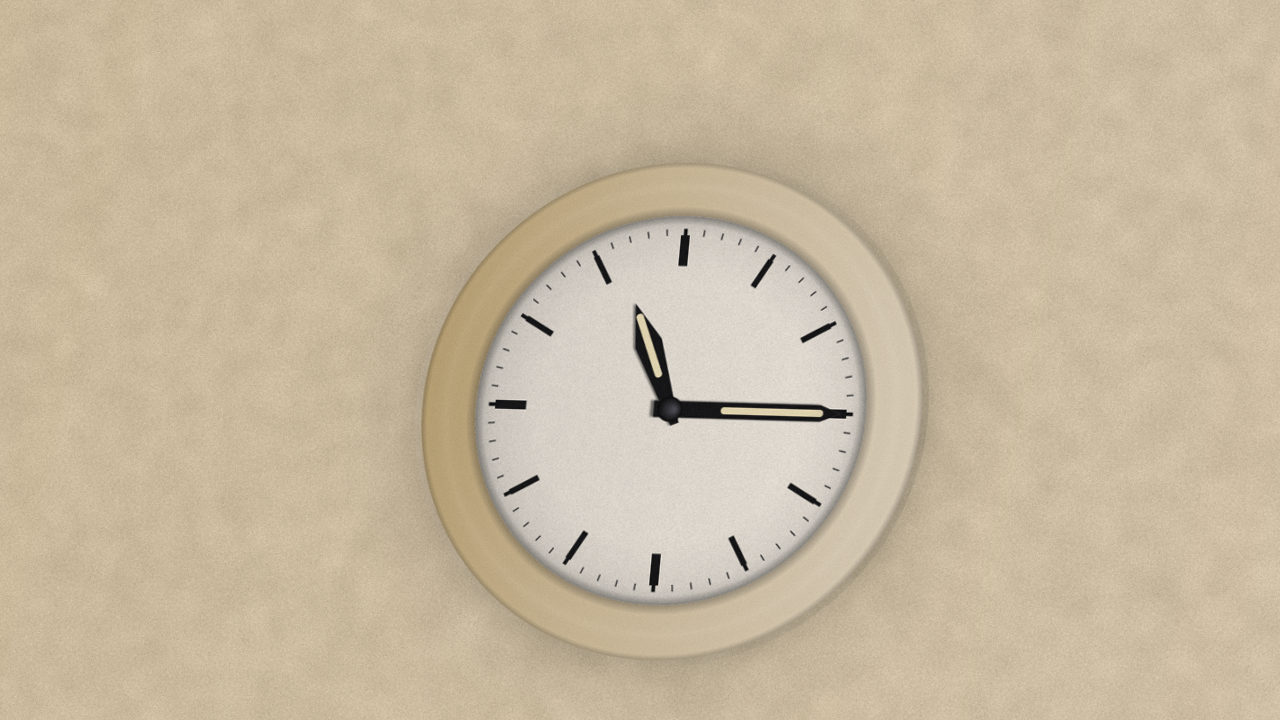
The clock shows 11:15
